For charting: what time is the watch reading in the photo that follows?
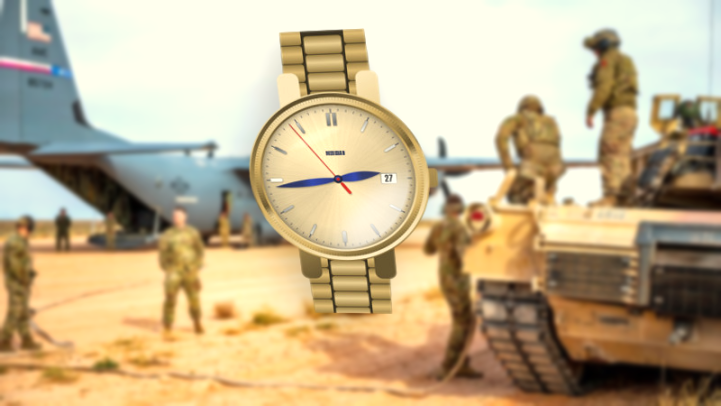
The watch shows 2:43:54
